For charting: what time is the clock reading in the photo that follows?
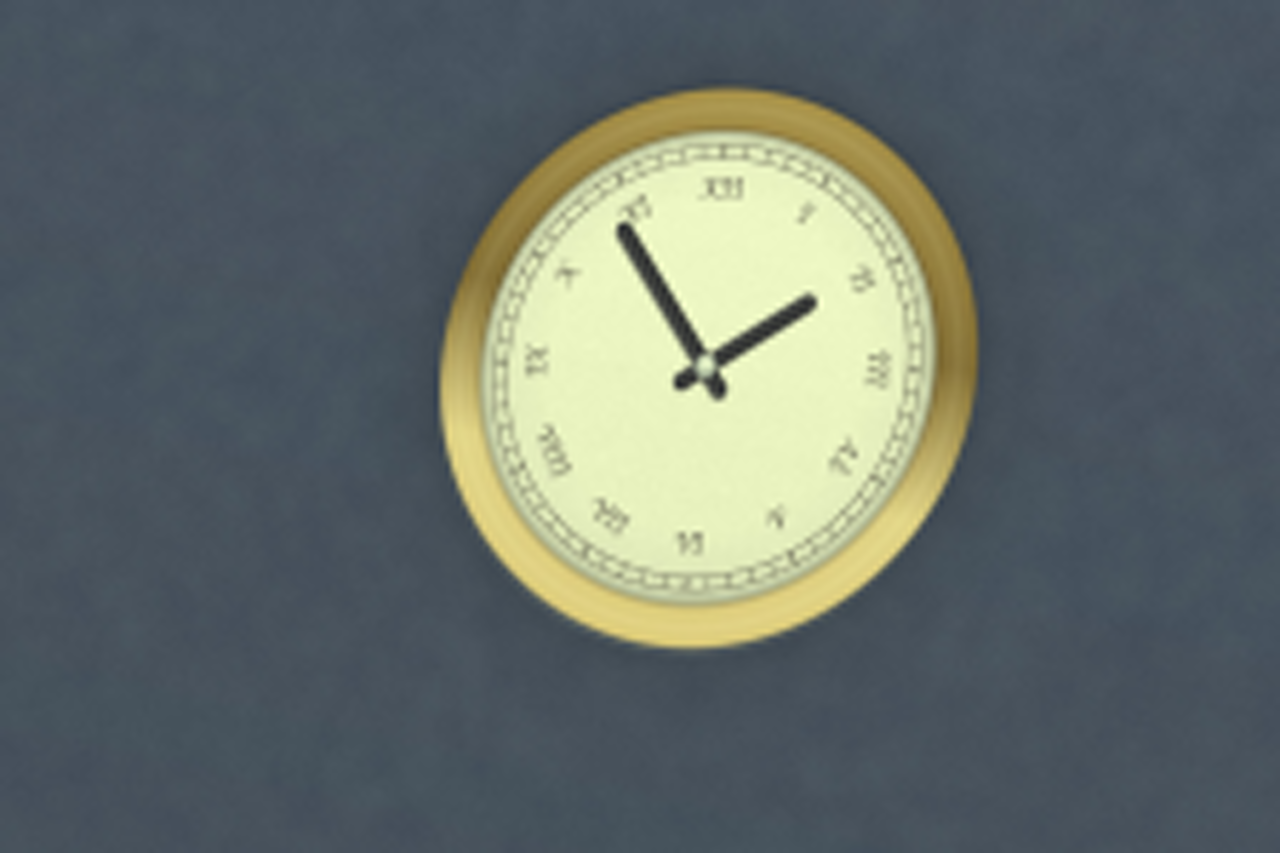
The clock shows 1:54
